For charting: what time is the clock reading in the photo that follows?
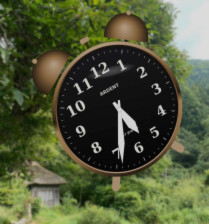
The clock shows 5:34
